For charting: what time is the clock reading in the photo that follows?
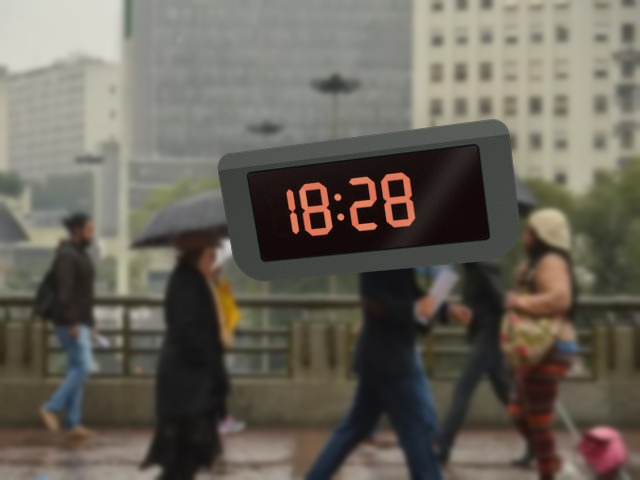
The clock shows 18:28
